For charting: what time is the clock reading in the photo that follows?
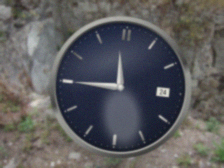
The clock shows 11:45
